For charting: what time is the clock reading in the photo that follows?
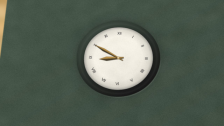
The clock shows 8:50
